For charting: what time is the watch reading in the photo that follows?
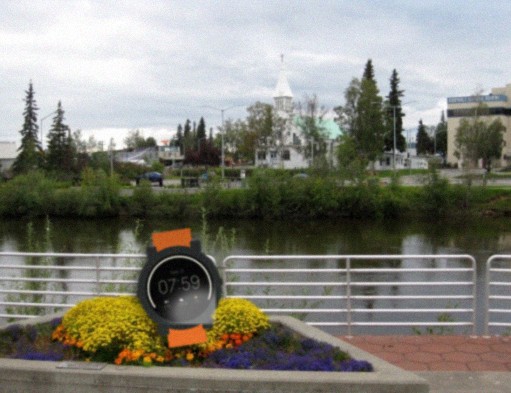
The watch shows 7:59
